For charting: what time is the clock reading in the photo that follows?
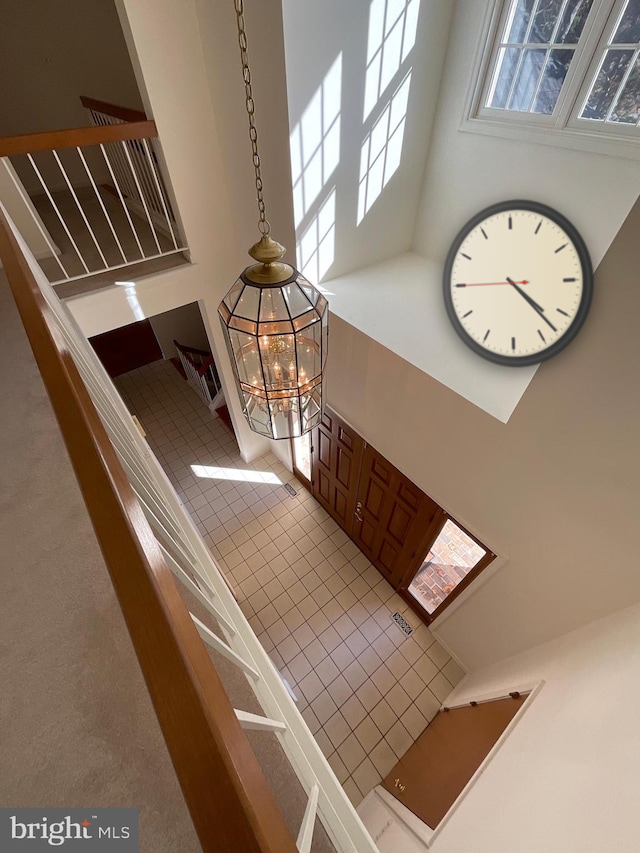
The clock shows 4:22:45
